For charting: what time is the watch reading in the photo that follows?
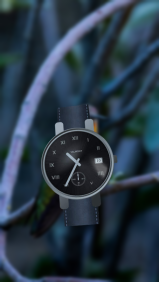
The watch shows 10:35
